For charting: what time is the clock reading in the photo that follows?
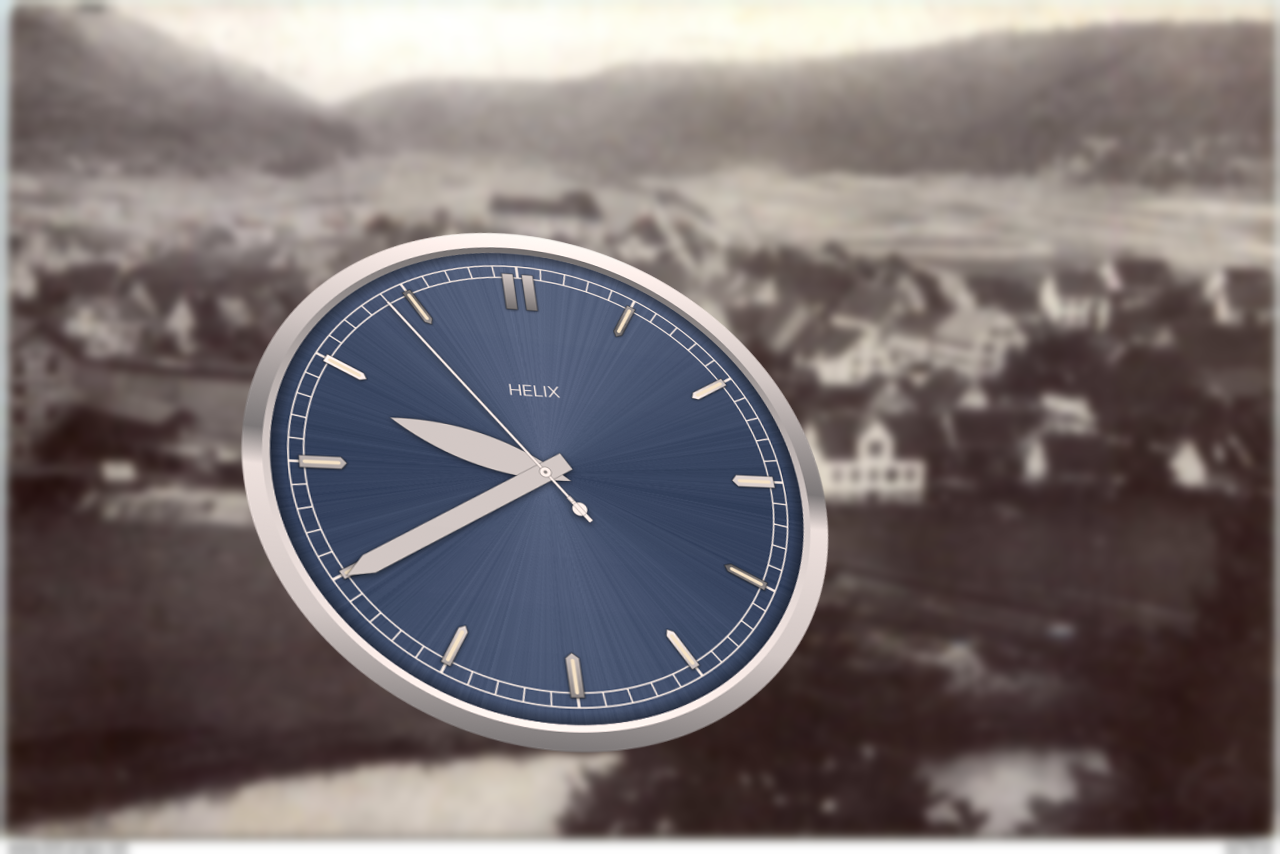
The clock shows 9:39:54
